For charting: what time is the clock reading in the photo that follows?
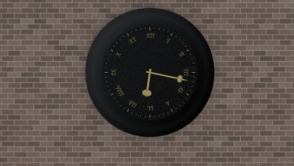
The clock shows 6:17
